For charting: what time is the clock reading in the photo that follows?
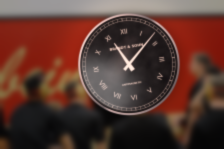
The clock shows 11:08
